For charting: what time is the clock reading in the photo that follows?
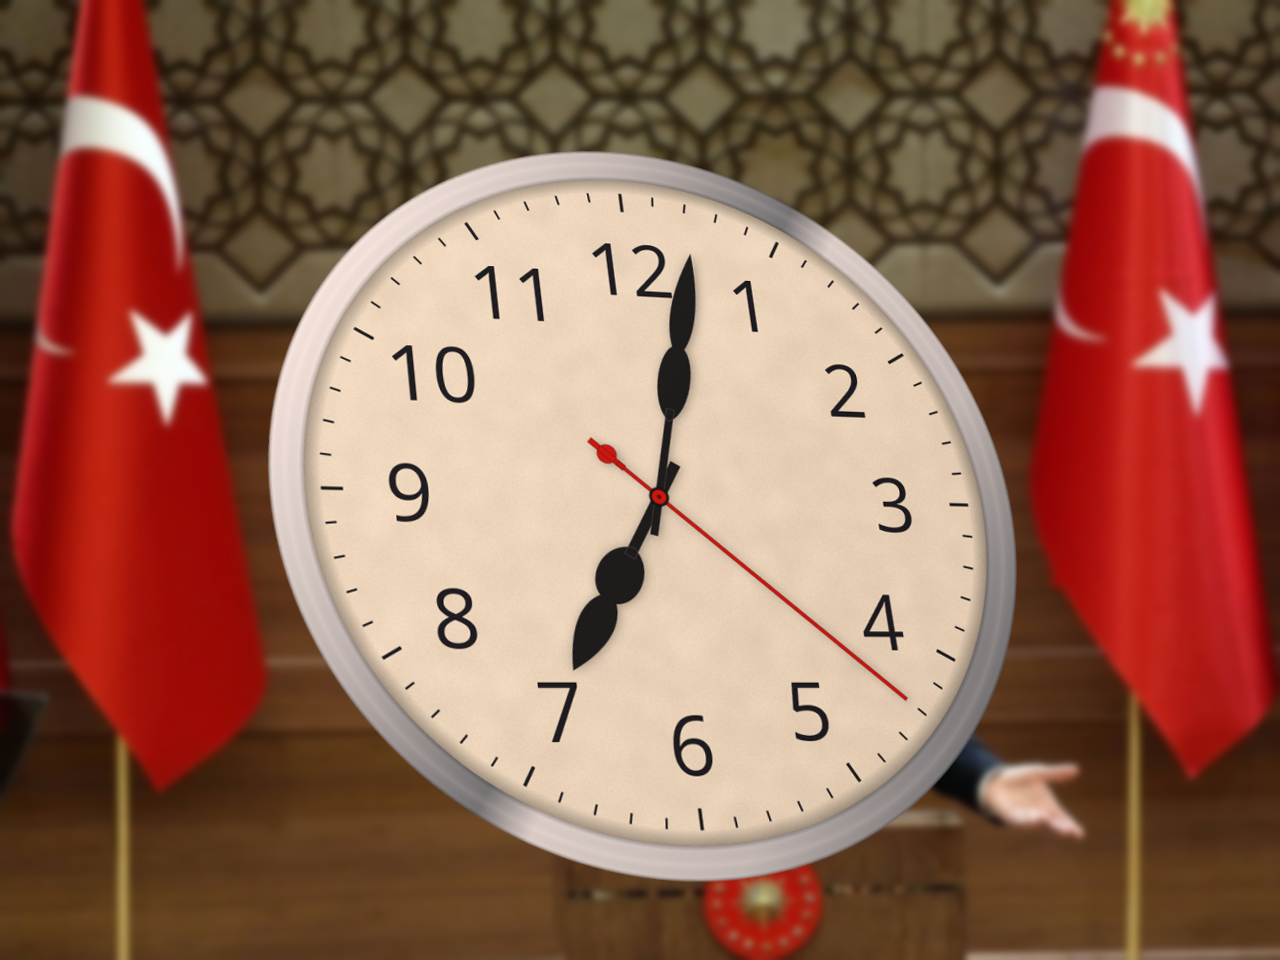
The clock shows 7:02:22
